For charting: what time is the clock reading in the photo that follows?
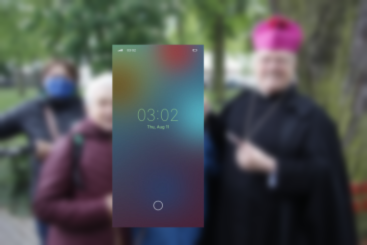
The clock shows 3:02
